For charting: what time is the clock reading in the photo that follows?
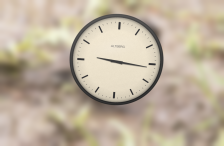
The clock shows 9:16
